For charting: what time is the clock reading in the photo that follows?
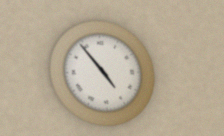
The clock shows 4:54
